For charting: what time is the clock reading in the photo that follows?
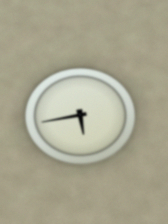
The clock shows 5:43
